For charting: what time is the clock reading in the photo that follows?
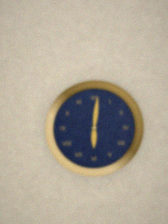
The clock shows 6:01
